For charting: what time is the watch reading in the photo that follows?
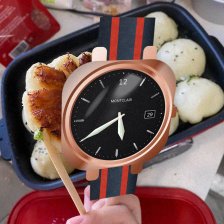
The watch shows 5:40
